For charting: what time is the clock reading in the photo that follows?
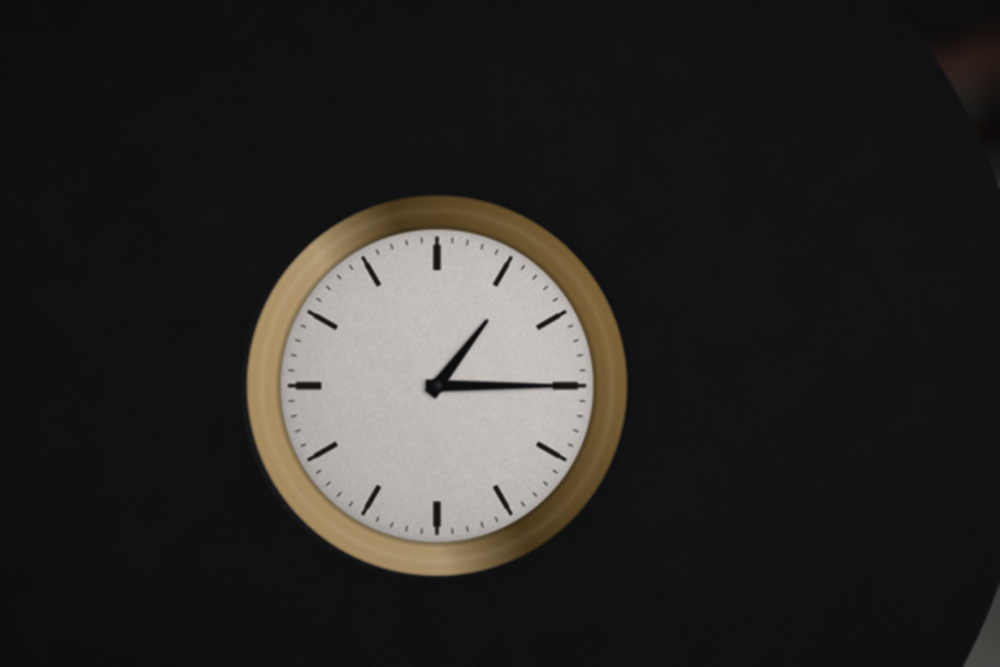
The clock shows 1:15
